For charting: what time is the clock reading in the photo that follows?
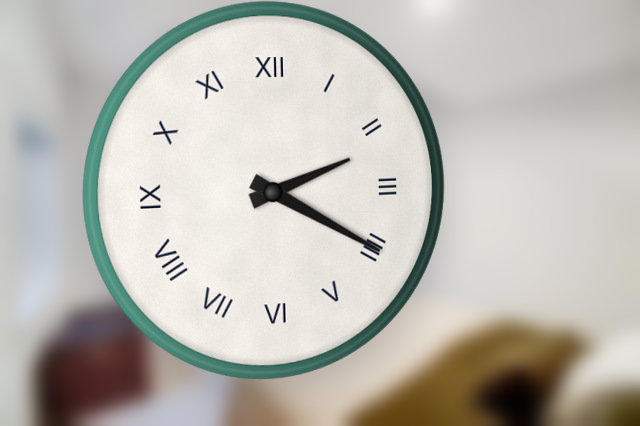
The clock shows 2:20
